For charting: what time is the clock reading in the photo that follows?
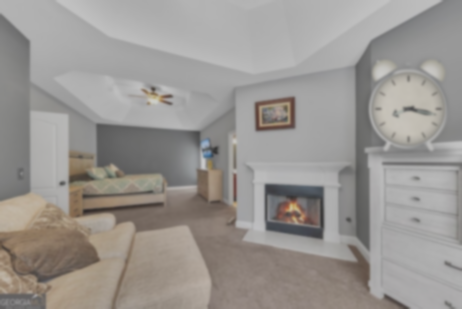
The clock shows 8:17
